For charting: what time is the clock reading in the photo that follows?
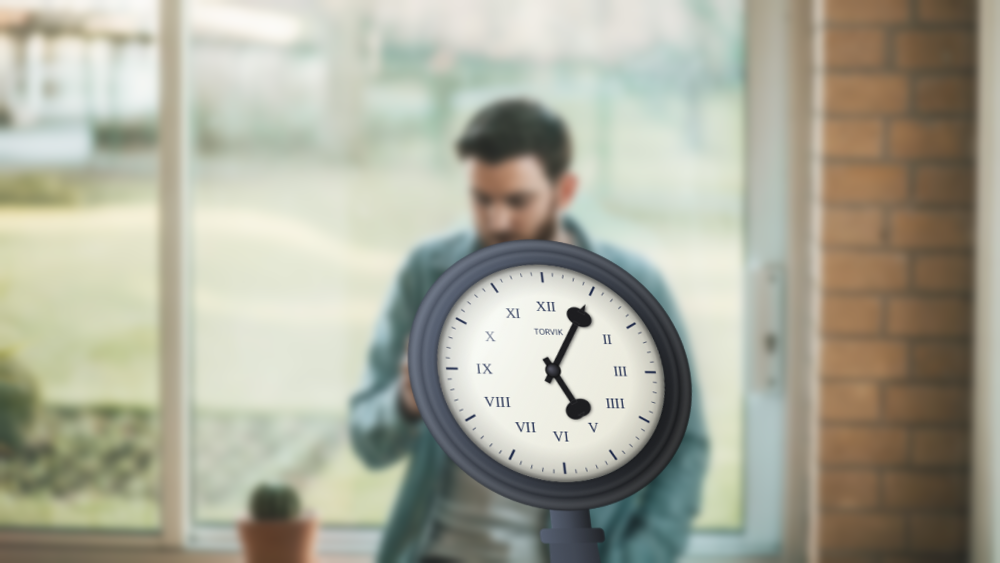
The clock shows 5:05
